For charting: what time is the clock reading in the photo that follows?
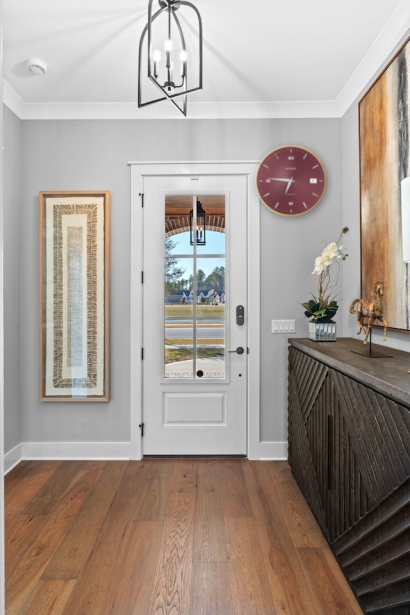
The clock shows 6:46
